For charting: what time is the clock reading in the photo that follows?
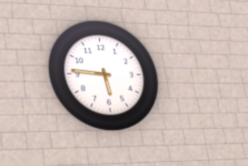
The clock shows 5:46
